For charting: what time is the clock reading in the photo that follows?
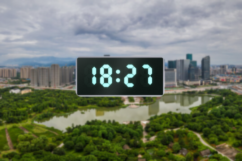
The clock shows 18:27
